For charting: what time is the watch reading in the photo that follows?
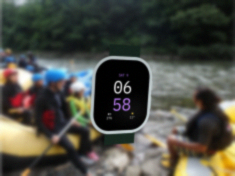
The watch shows 6:58
